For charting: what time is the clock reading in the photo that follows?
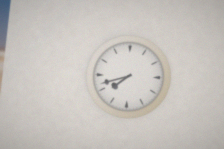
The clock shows 7:42
